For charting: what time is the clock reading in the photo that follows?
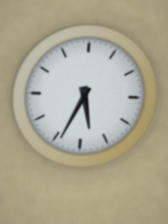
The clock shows 5:34
